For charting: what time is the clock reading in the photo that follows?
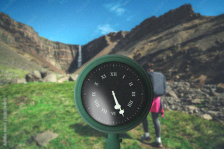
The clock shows 5:26
